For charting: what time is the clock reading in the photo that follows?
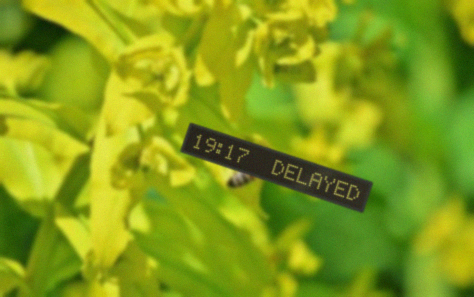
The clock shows 19:17
